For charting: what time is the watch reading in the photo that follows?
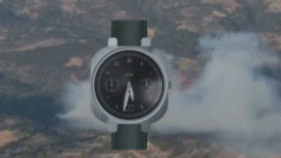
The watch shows 5:32
